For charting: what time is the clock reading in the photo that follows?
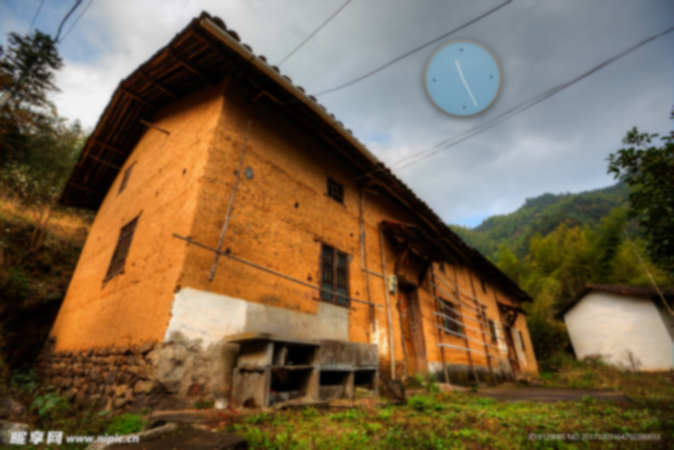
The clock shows 11:26
